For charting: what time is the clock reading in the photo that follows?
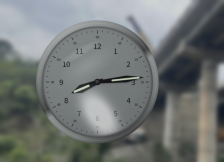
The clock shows 8:14
